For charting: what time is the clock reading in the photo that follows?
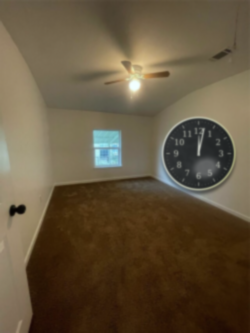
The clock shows 12:02
